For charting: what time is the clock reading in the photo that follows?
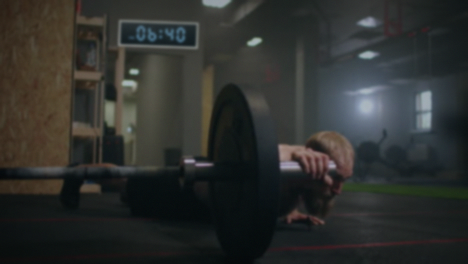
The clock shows 6:40
